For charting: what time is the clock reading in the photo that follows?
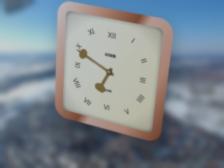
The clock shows 6:49
